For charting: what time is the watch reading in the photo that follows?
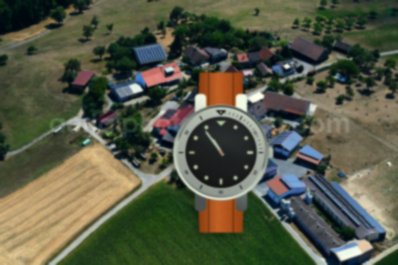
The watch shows 10:54
